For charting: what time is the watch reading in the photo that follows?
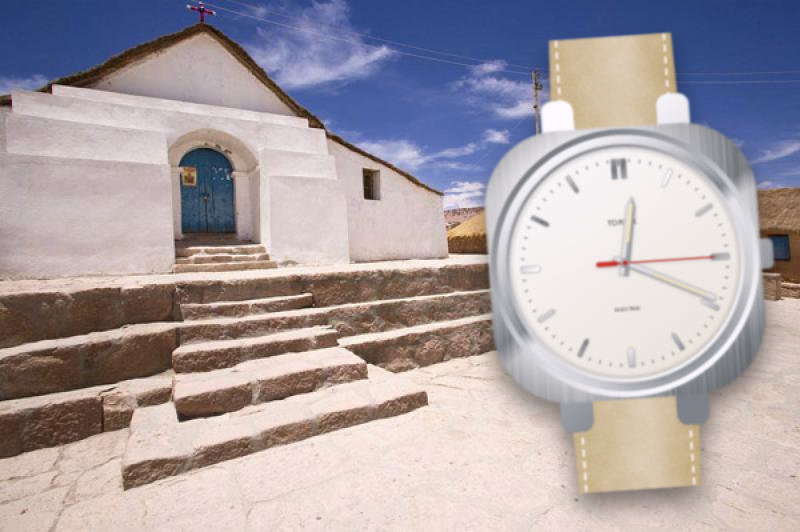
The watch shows 12:19:15
